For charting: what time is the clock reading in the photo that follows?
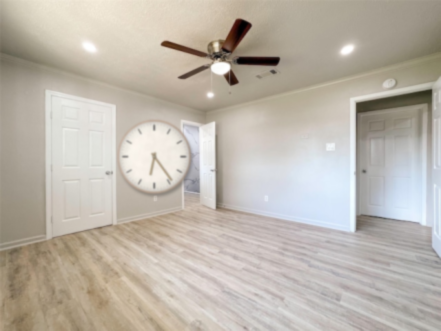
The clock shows 6:24
